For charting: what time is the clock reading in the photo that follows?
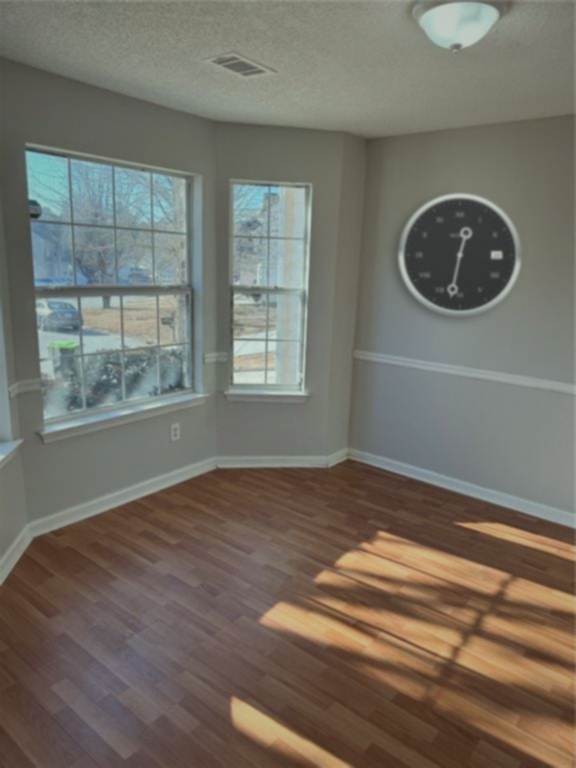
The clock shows 12:32
